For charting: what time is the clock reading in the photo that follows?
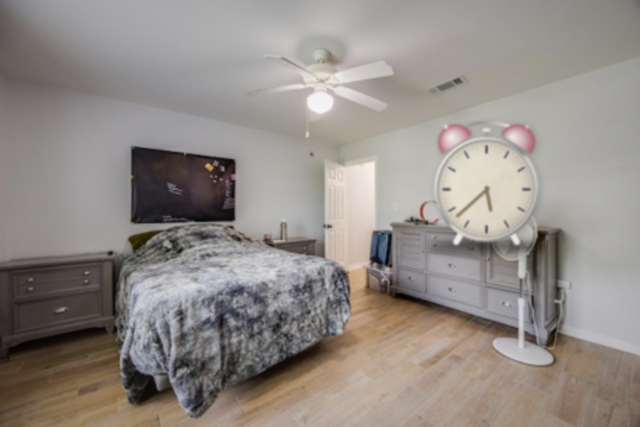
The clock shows 5:38
